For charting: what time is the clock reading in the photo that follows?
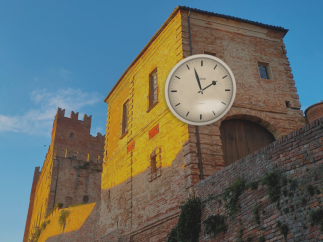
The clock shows 1:57
